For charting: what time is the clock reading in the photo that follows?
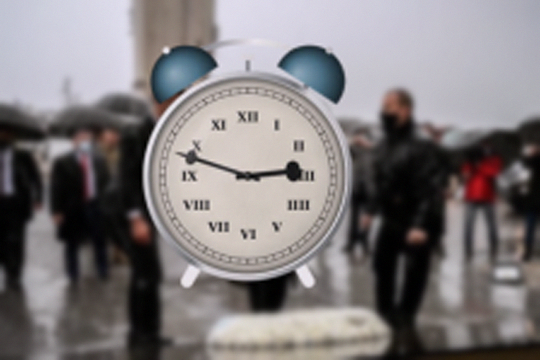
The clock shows 2:48
